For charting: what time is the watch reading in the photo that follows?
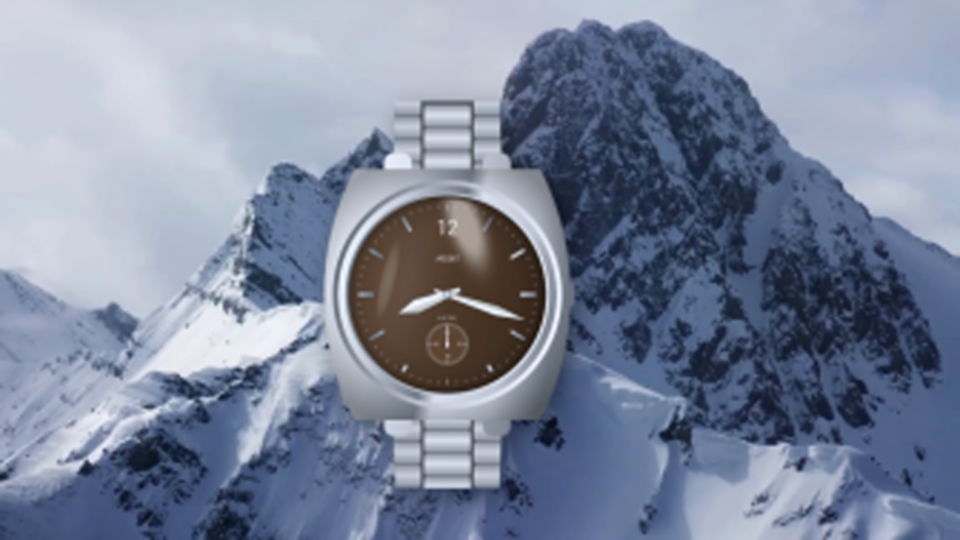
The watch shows 8:18
